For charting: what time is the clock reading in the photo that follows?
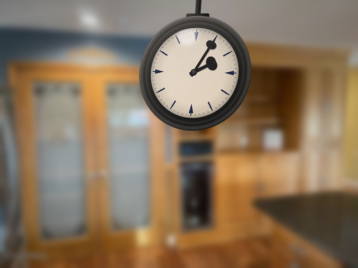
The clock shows 2:05
